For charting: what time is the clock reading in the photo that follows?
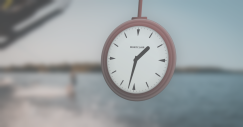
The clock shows 1:32
